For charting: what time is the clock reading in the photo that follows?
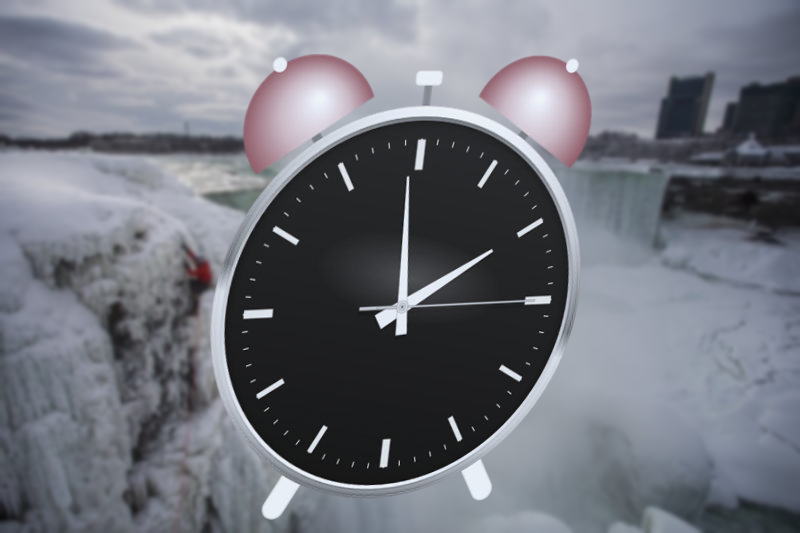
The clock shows 1:59:15
